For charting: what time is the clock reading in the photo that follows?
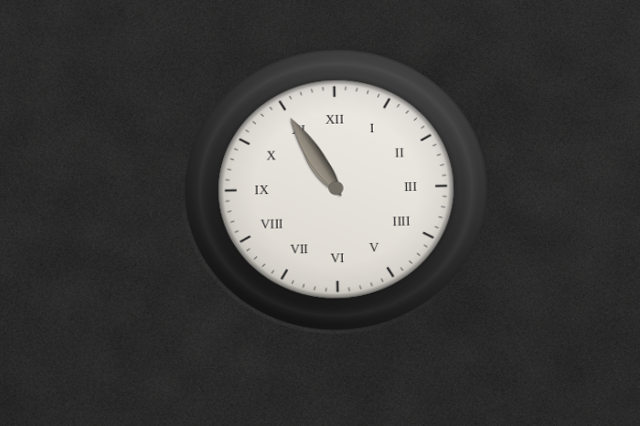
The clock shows 10:55
